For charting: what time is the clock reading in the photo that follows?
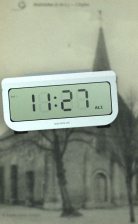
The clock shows 11:27
